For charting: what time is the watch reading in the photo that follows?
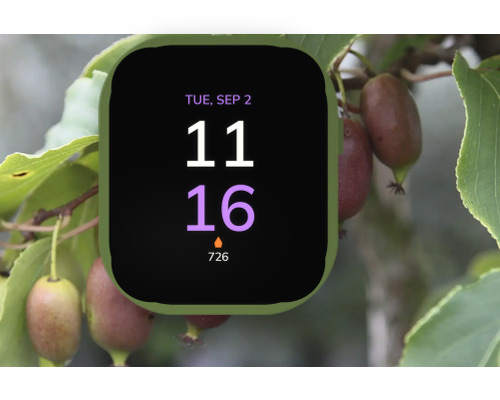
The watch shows 11:16
